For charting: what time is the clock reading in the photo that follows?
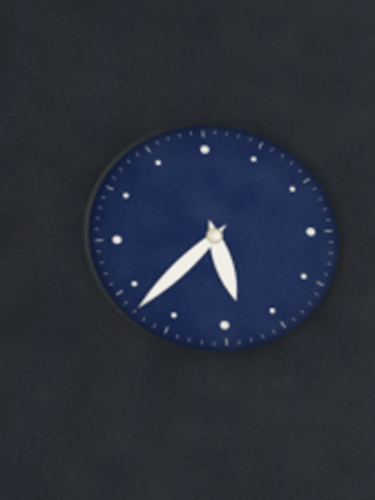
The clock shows 5:38
